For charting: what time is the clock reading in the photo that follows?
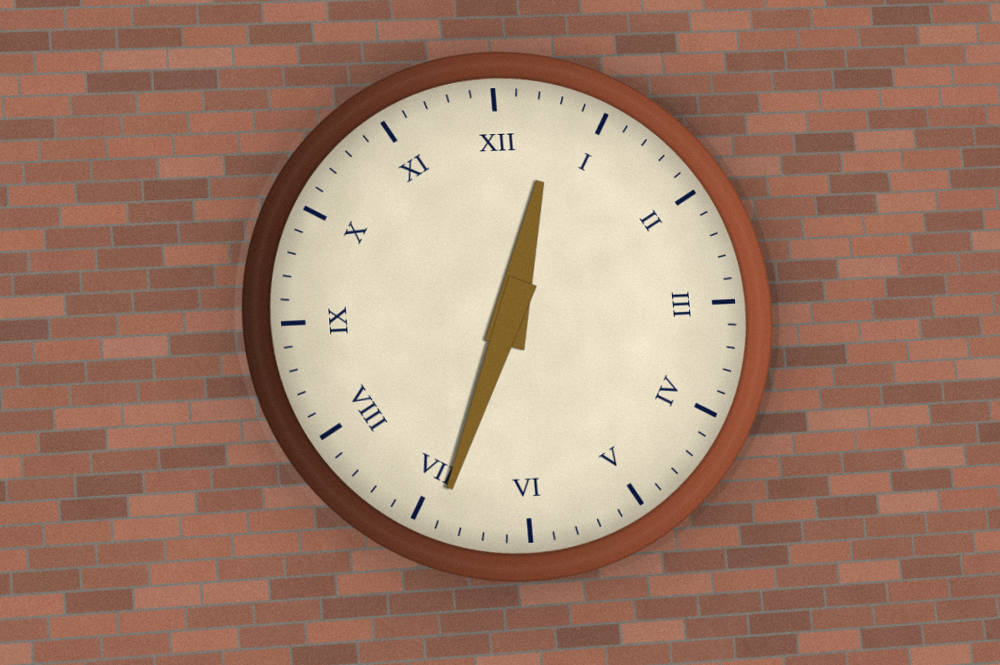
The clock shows 12:34
